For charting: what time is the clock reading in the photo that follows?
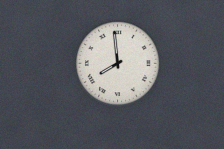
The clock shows 7:59
